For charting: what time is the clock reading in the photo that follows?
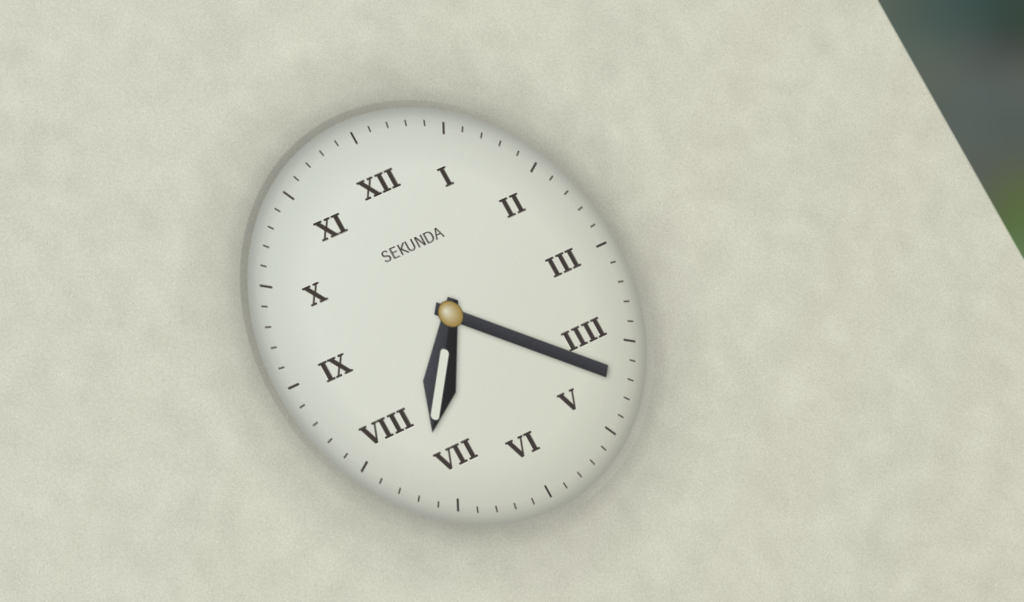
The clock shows 7:22
